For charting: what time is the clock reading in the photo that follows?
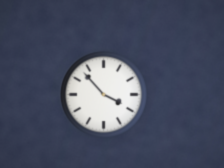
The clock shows 3:53
